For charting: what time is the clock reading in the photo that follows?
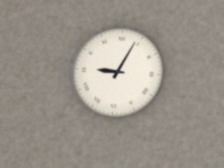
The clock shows 9:04
